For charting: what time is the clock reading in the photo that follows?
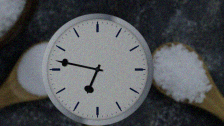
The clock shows 6:47
